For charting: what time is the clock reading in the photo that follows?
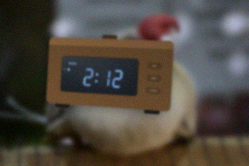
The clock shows 2:12
